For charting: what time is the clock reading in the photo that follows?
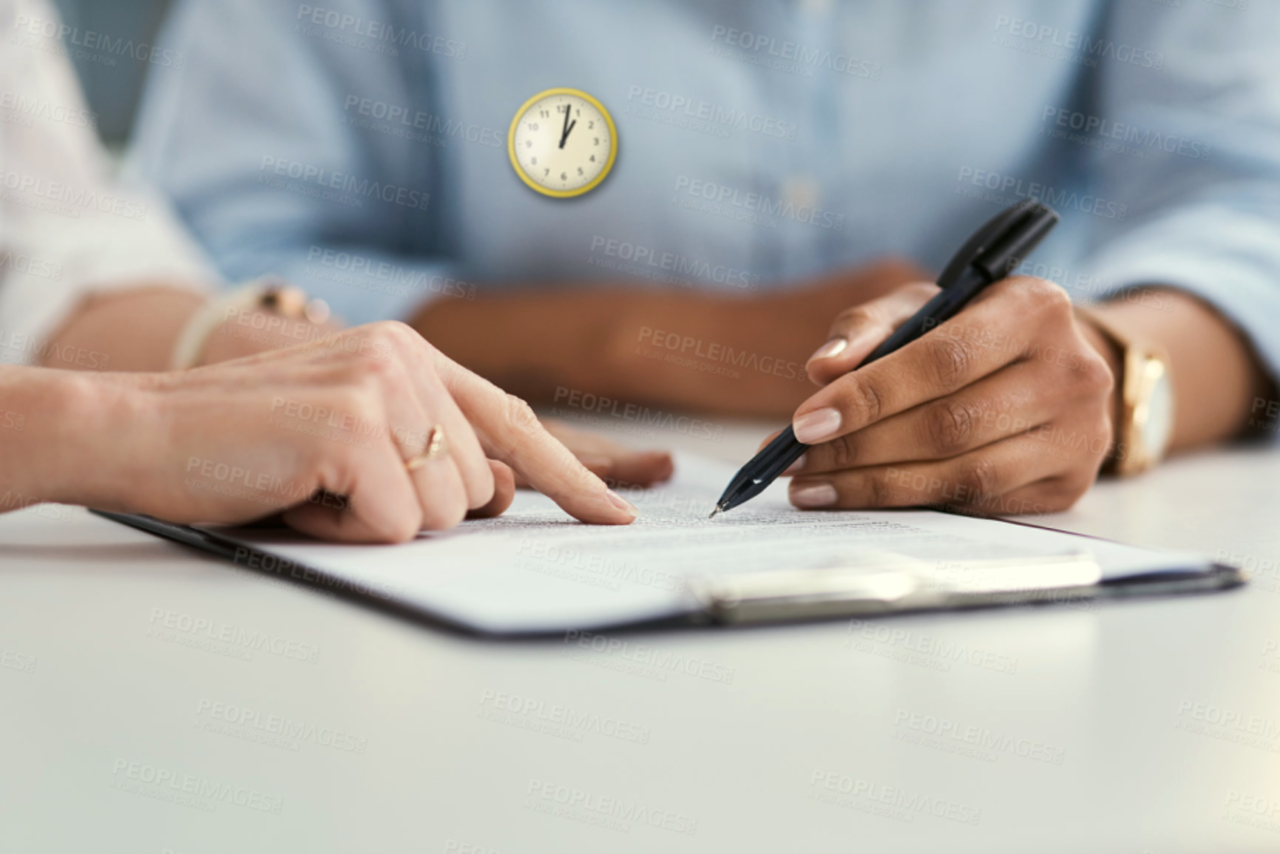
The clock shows 1:02
